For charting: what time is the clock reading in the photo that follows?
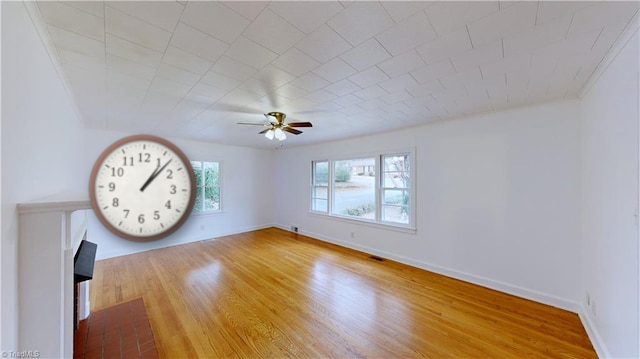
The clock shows 1:07
